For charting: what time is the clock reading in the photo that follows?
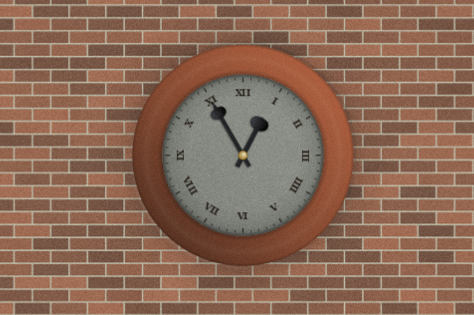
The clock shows 12:55
